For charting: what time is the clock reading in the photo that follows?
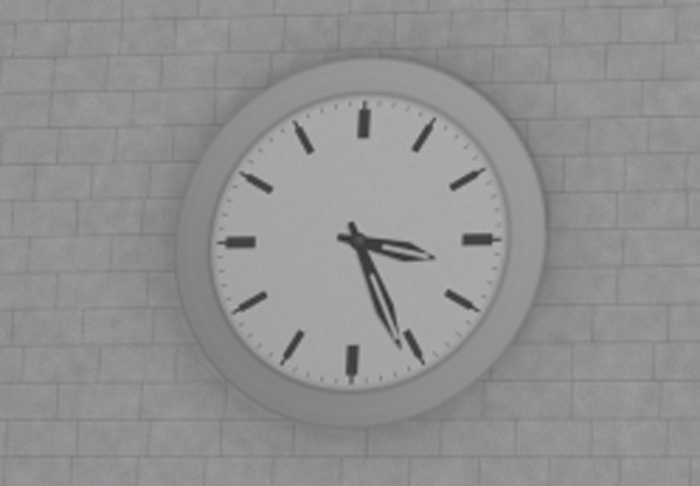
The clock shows 3:26
